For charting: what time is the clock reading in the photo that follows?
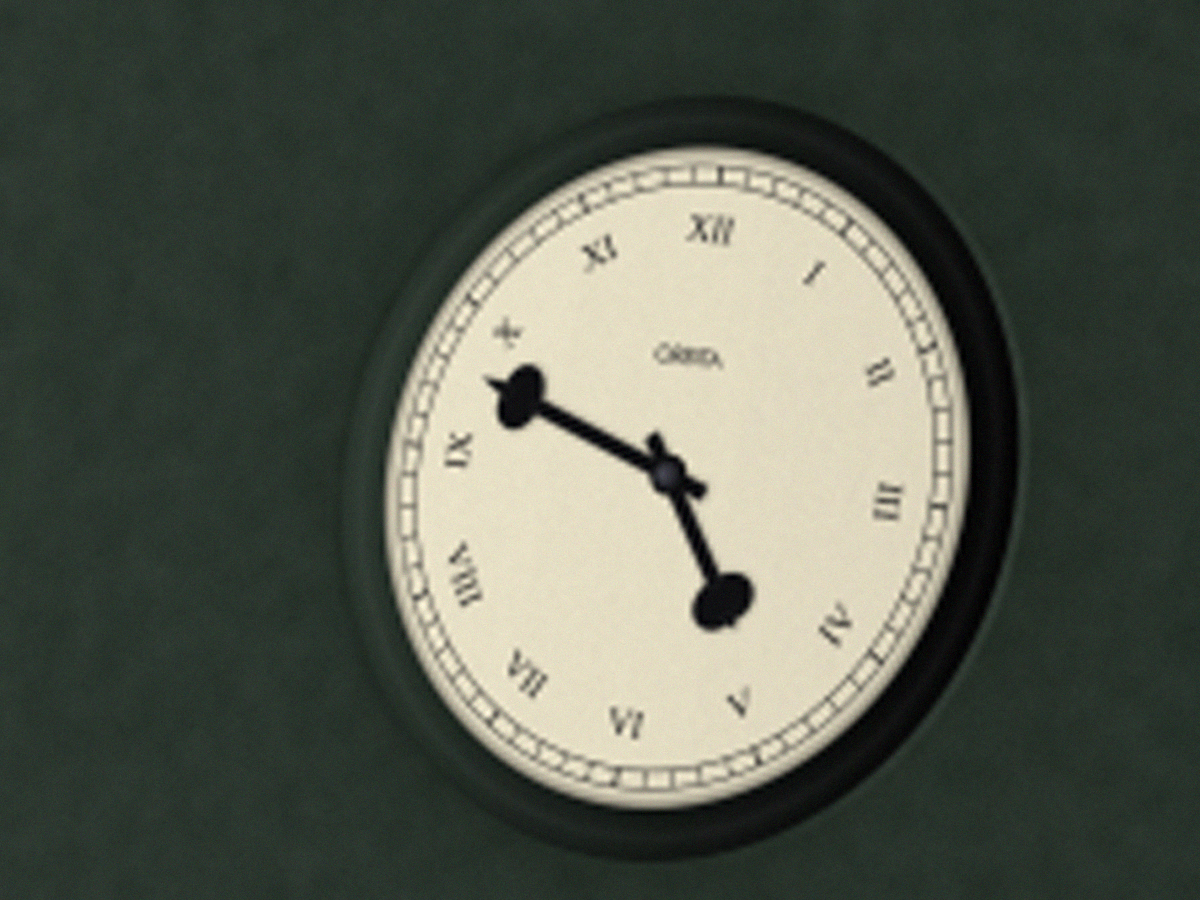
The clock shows 4:48
